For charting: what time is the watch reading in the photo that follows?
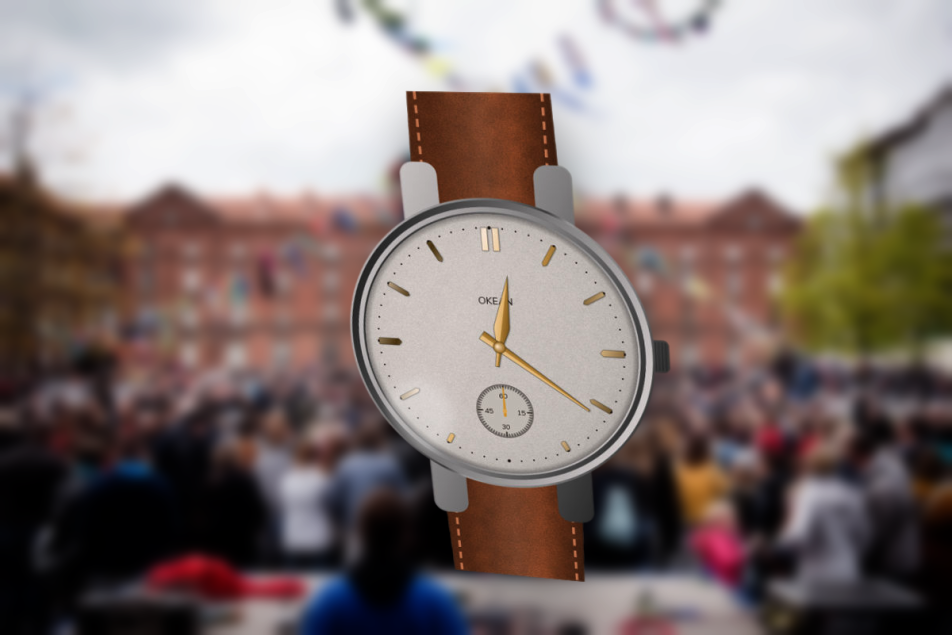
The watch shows 12:21
